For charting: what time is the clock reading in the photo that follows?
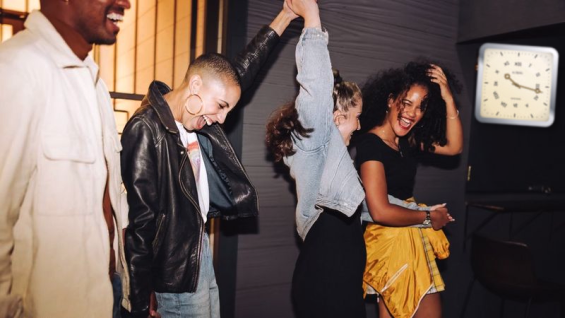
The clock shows 10:17
